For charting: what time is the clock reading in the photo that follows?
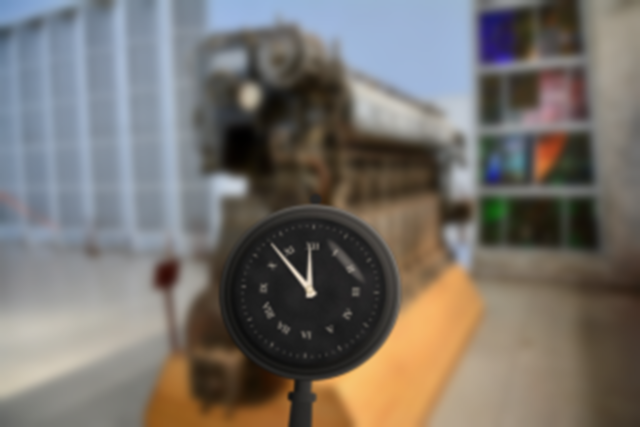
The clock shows 11:53
